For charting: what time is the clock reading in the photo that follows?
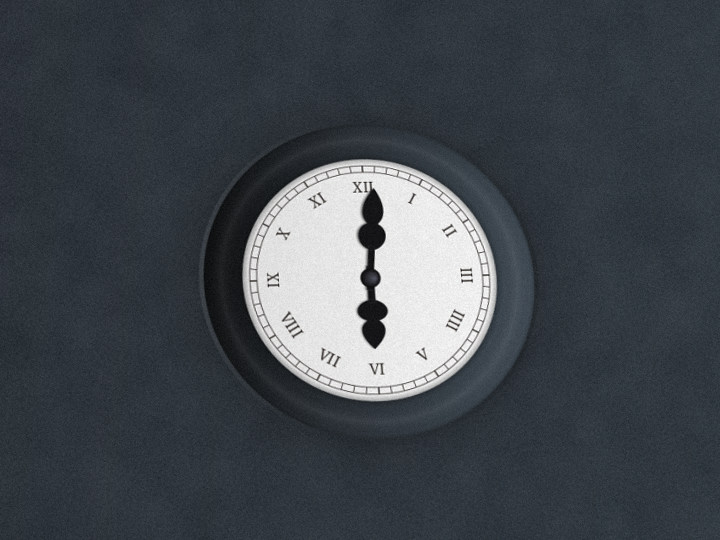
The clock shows 6:01
